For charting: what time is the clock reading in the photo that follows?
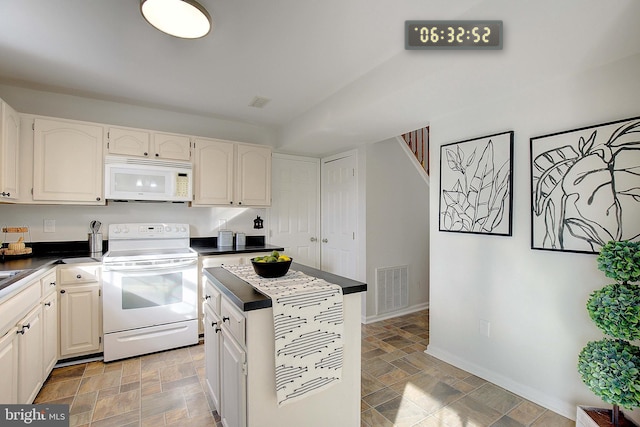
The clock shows 6:32:52
